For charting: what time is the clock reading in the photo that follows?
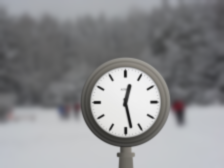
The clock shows 12:28
